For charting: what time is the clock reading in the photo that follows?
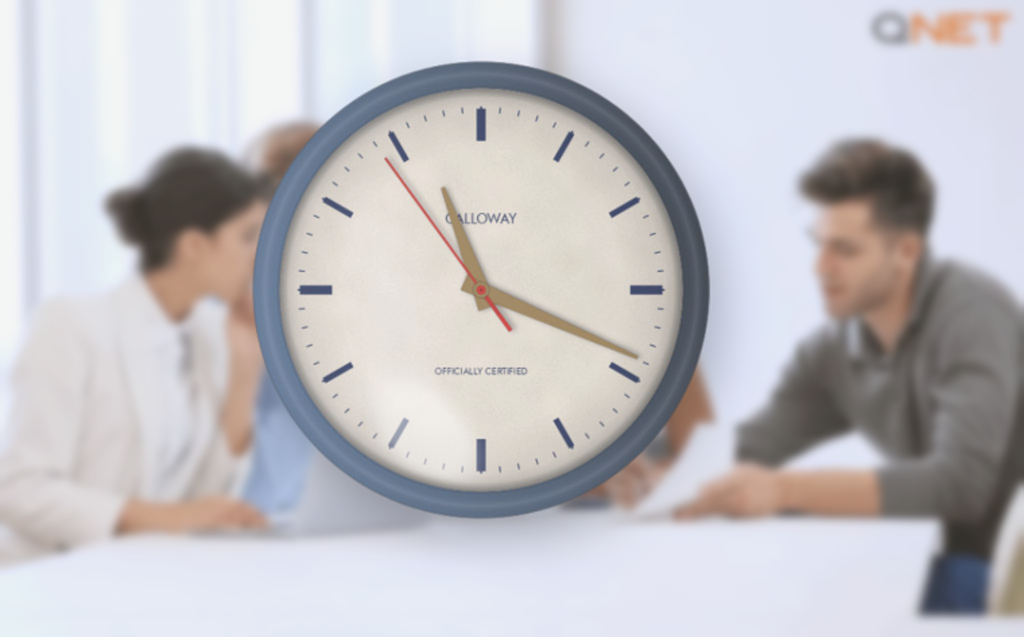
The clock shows 11:18:54
